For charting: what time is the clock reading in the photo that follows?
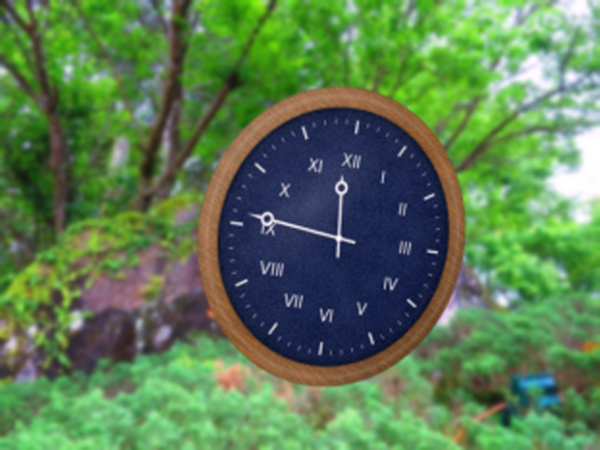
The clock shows 11:46
